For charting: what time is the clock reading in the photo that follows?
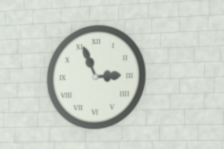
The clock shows 2:56
